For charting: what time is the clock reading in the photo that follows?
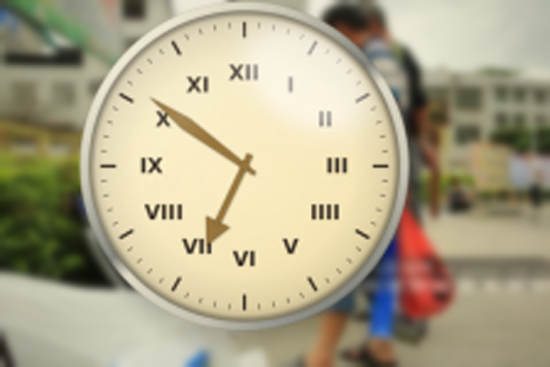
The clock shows 6:51
